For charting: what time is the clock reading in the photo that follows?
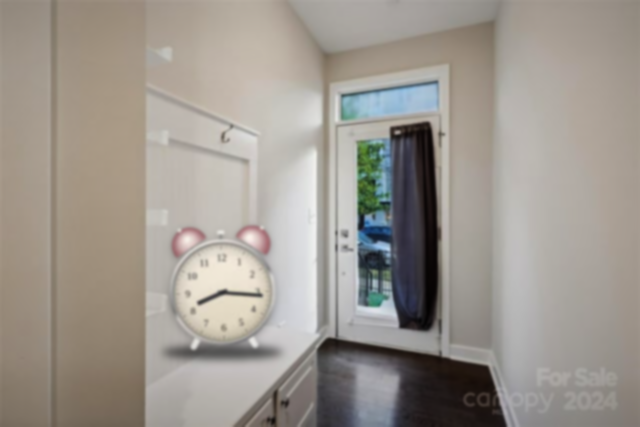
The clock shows 8:16
